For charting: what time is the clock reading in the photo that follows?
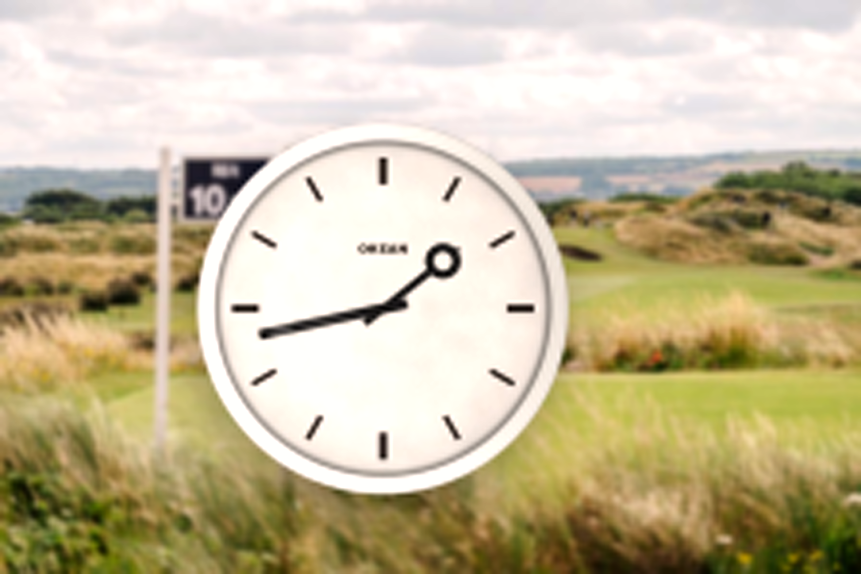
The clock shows 1:43
